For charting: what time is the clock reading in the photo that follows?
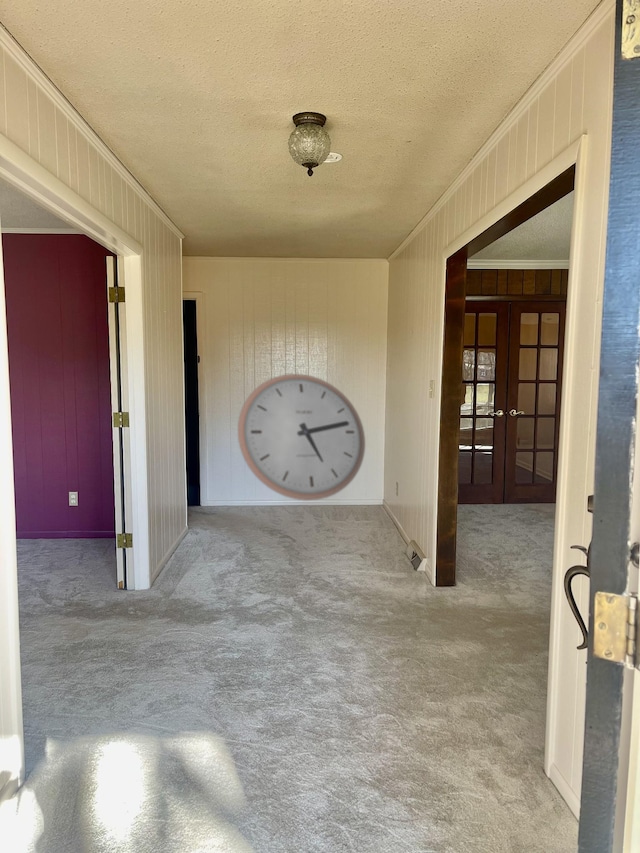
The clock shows 5:13
